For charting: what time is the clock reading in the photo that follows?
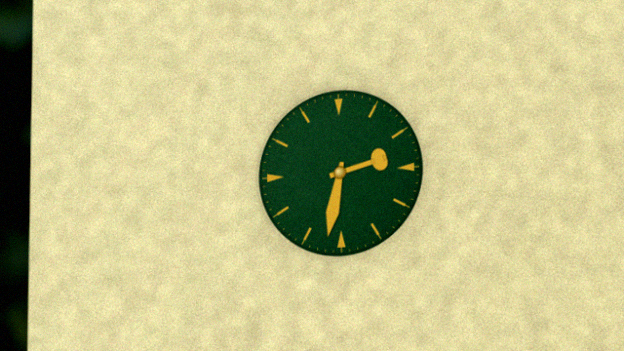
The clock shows 2:32
